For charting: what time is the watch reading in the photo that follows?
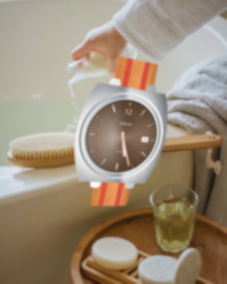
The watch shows 5:26
